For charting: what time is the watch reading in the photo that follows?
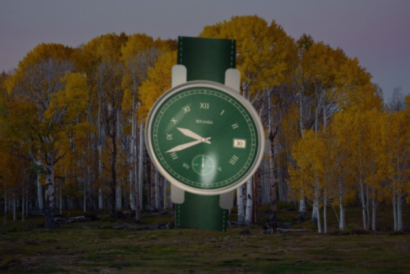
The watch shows 9:41
